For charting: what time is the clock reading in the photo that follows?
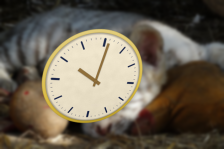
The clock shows 10:01
